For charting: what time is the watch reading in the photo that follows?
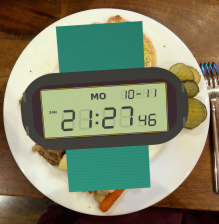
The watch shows 21:27:46
